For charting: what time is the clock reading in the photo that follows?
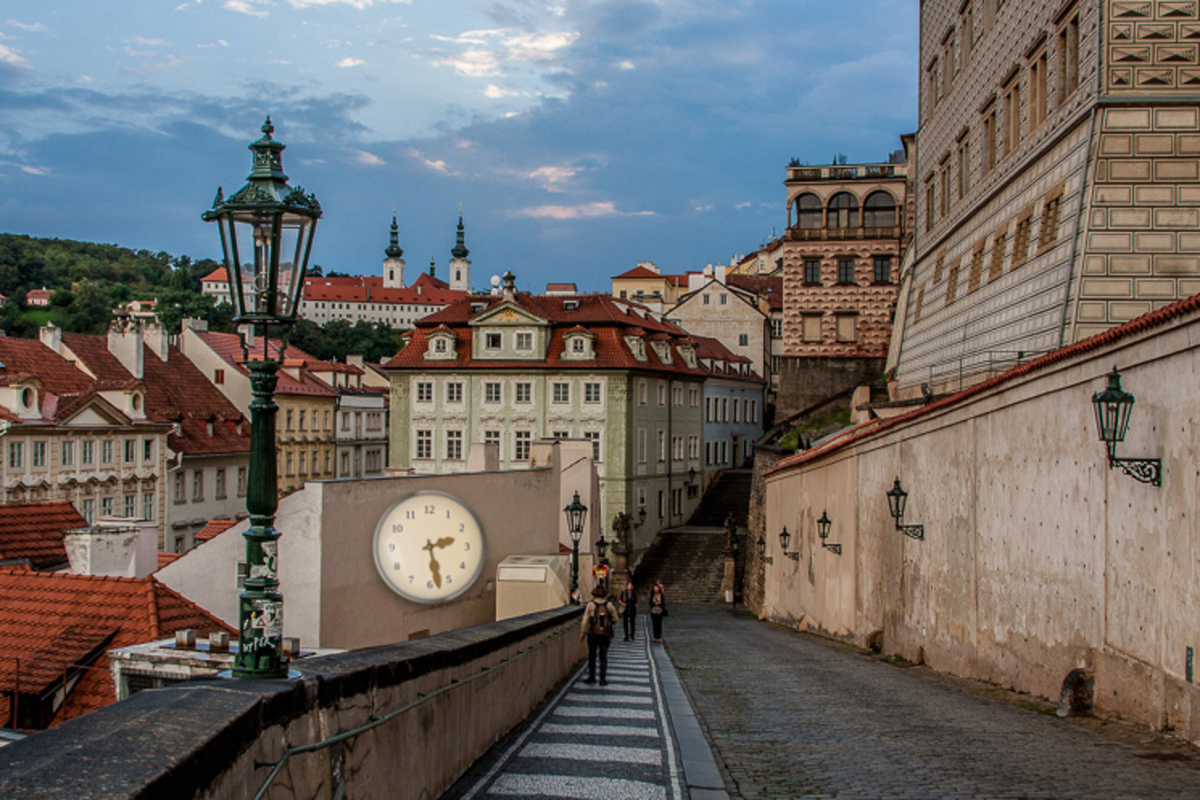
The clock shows 2:28
